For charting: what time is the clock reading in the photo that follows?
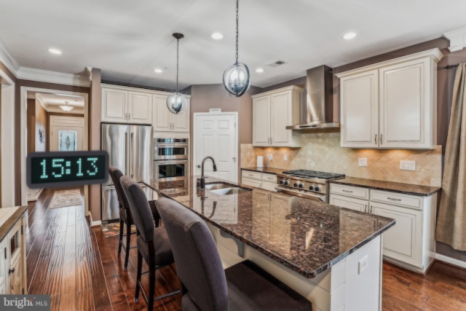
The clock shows 15:13
